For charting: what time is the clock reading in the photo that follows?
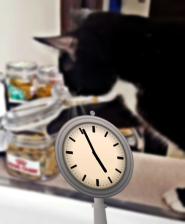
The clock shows 4:56
